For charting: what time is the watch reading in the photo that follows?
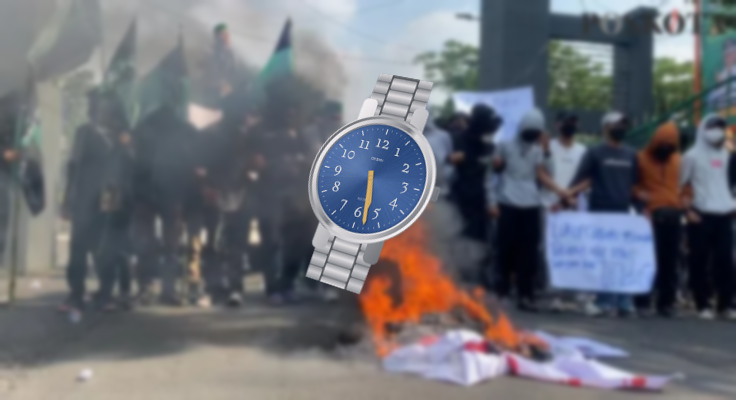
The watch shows 5:28
